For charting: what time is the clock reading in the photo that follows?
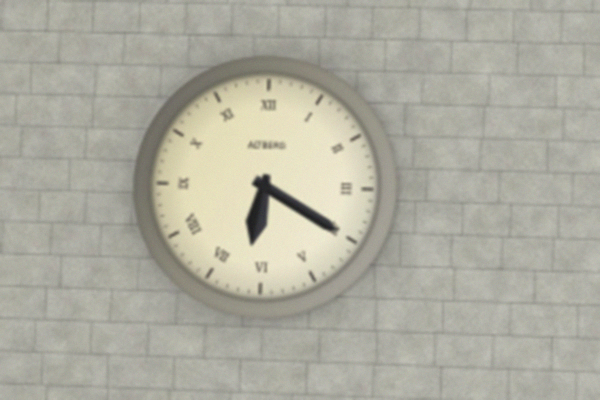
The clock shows 6:20
